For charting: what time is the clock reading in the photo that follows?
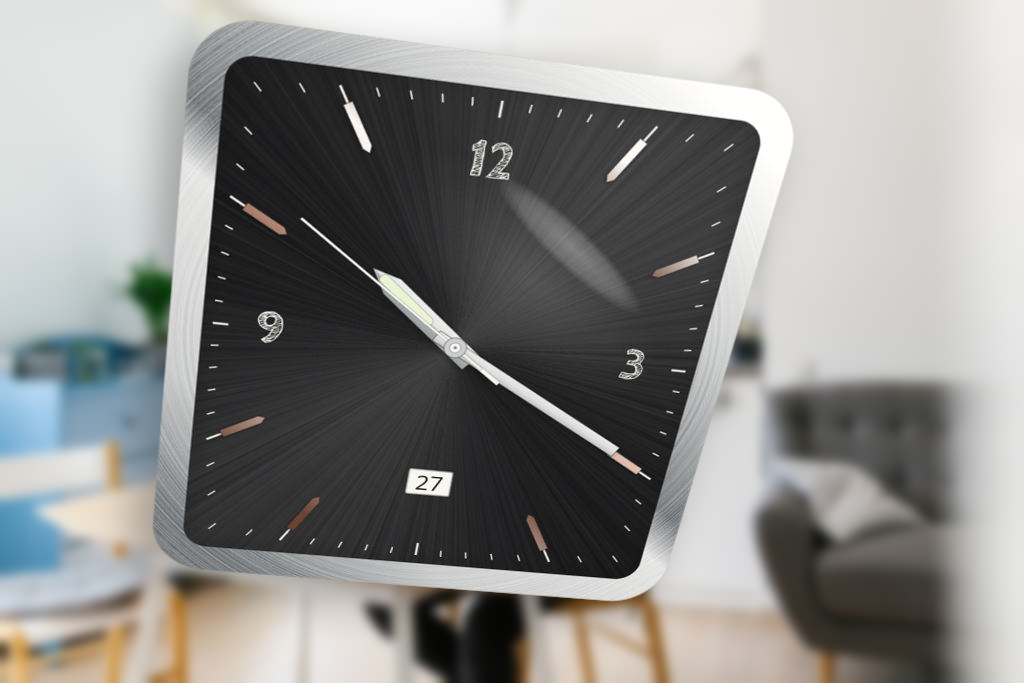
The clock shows 10:19:51
